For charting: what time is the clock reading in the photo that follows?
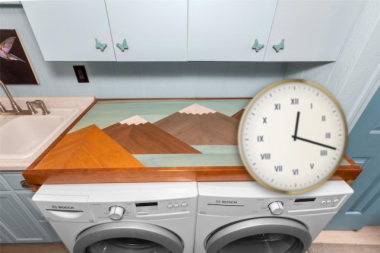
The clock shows 12:18
